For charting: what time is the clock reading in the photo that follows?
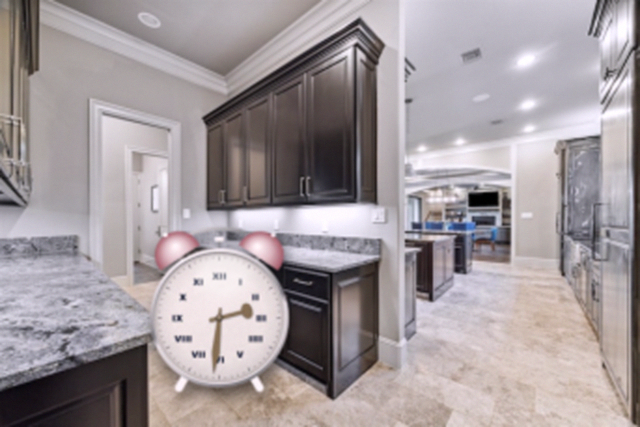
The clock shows 2:31
